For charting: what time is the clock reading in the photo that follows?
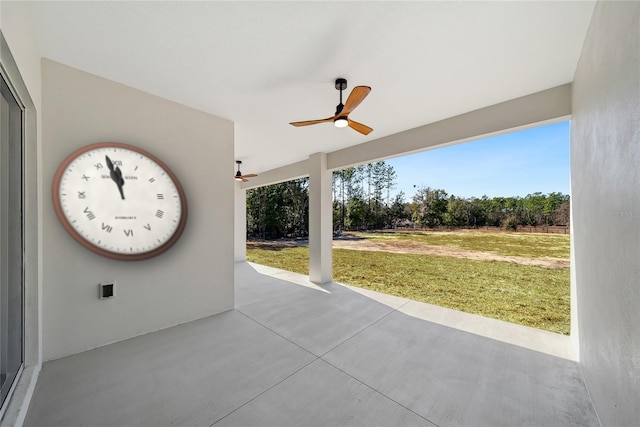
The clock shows 11:58
